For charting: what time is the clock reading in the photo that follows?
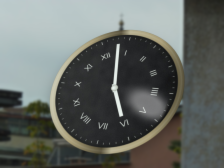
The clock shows 6:03
